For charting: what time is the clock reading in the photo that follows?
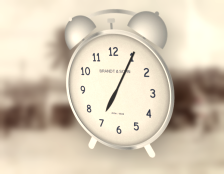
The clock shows 7:05
